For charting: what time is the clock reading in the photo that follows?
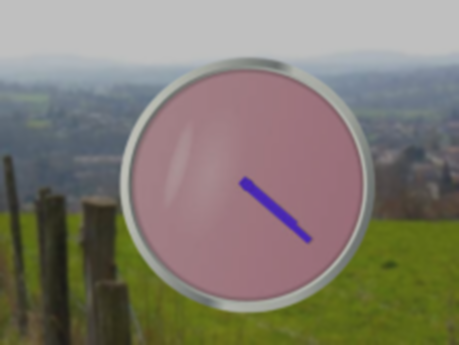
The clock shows 4:22
